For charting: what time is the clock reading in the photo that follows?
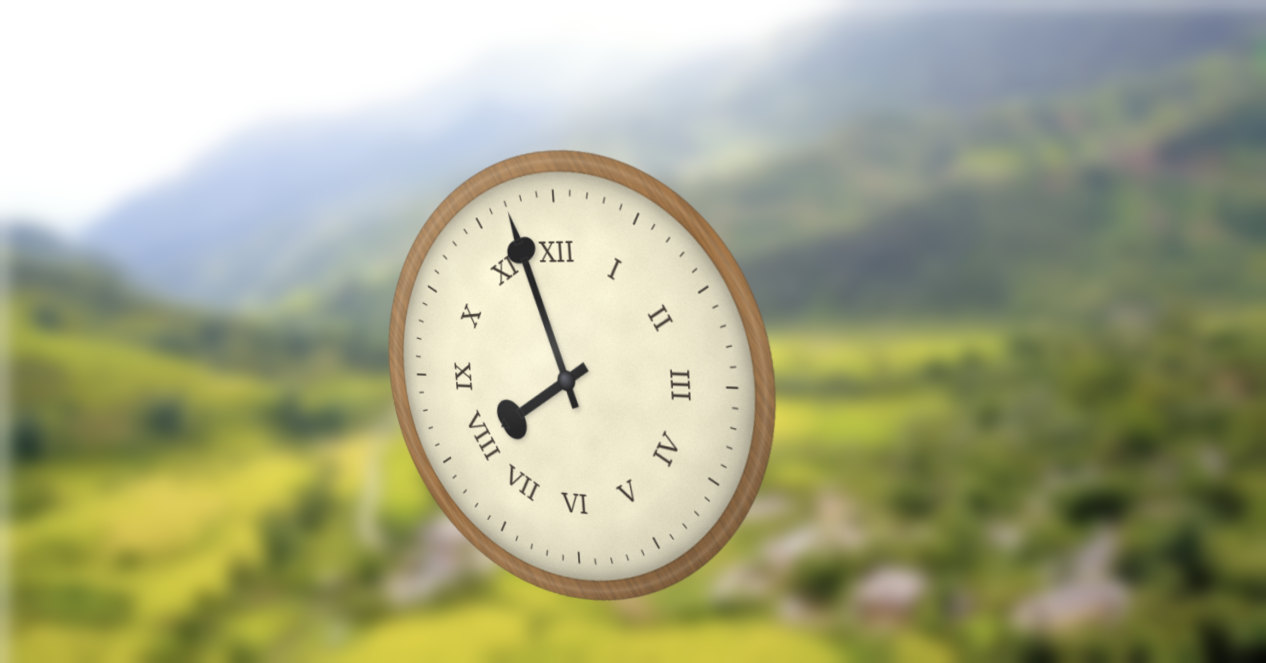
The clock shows 7:57
